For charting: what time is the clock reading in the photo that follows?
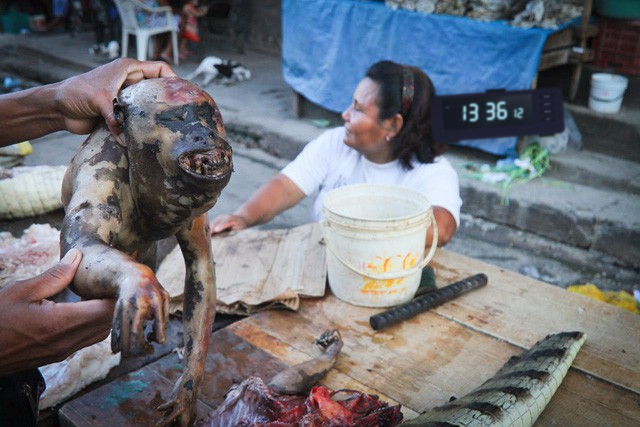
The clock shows 13:36
